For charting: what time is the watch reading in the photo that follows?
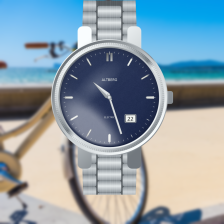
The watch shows 10:27
